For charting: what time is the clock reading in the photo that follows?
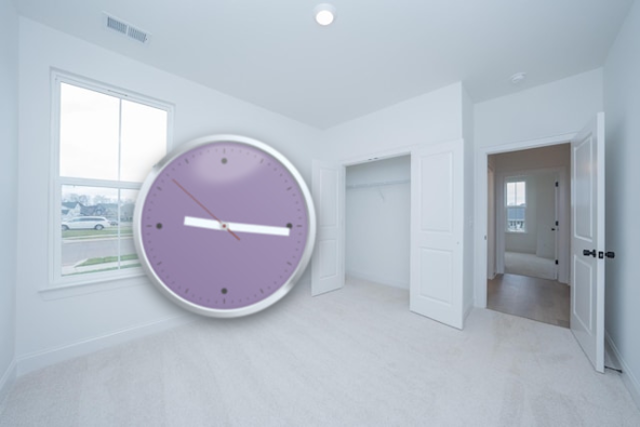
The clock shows 9:15:52
